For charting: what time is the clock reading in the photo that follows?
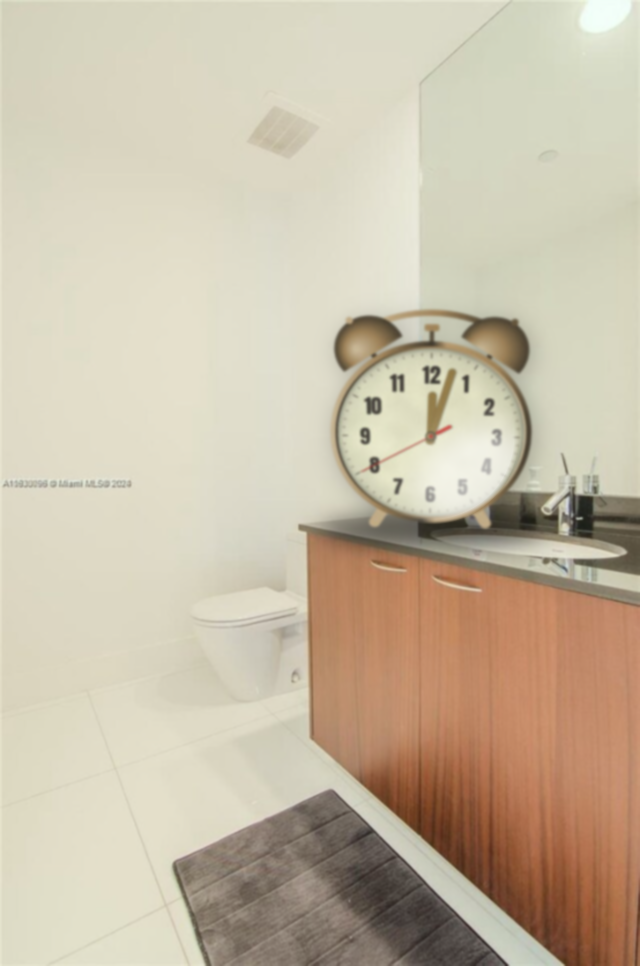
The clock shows 12:02:40
